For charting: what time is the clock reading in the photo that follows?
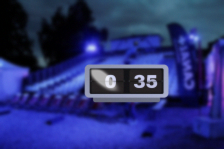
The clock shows 0:35
